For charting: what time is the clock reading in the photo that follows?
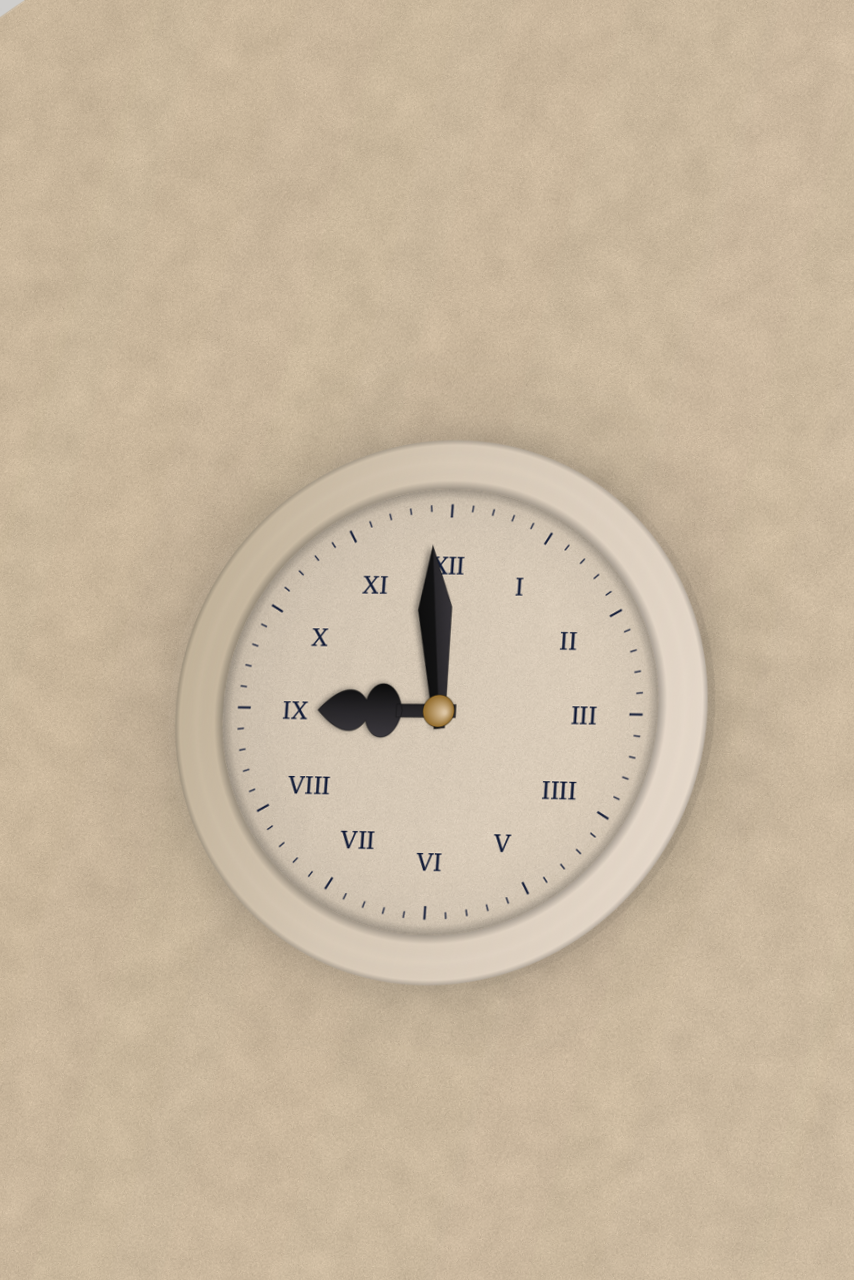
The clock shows 8:59
